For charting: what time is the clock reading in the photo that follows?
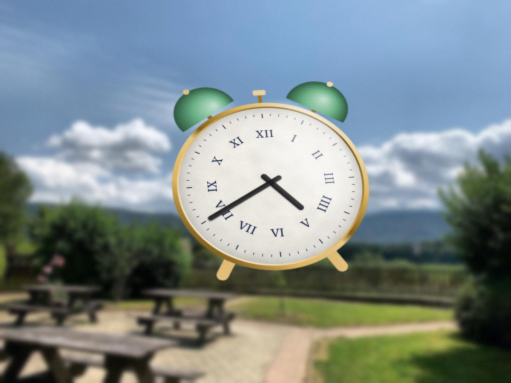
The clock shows 4:40
